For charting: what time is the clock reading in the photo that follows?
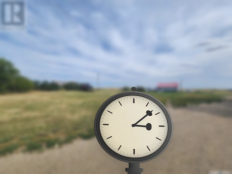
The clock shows 3:08
